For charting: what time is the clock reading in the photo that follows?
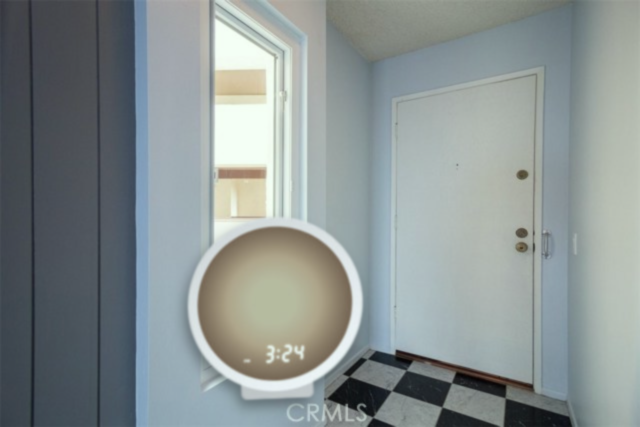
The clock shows 3:24
